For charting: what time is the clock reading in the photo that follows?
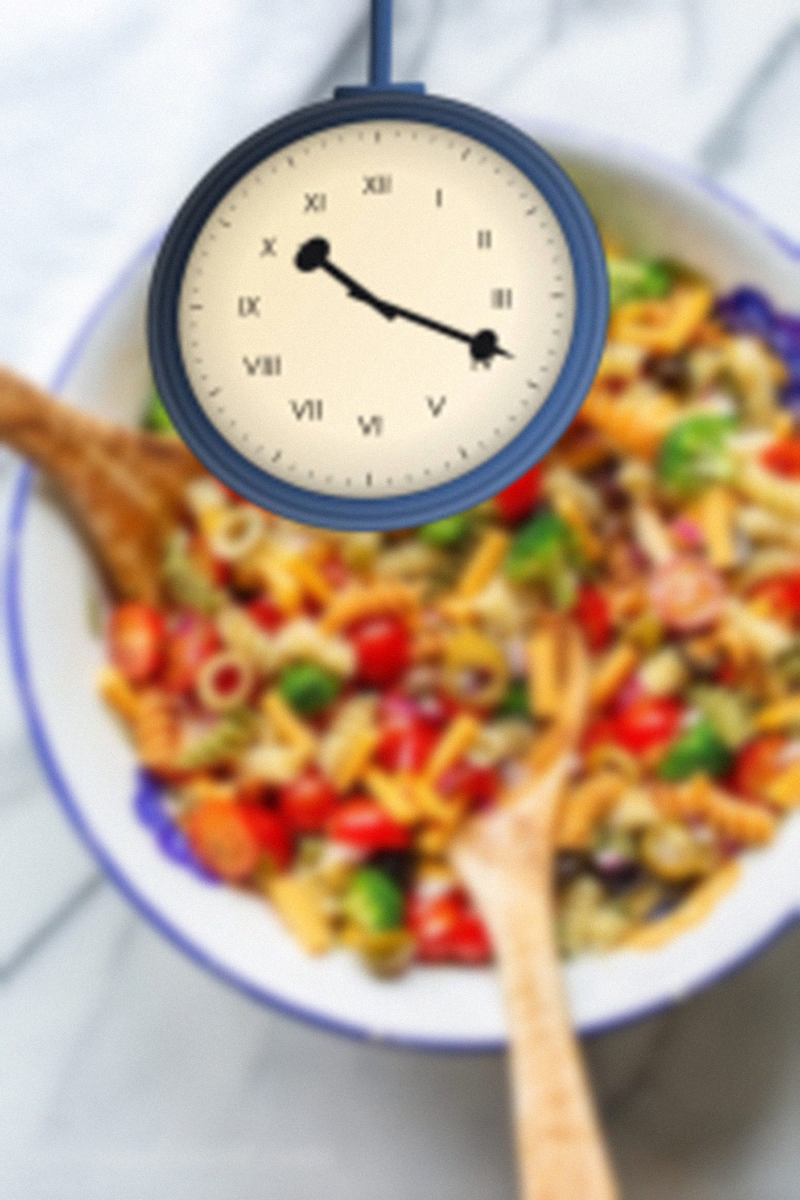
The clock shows 10:19
